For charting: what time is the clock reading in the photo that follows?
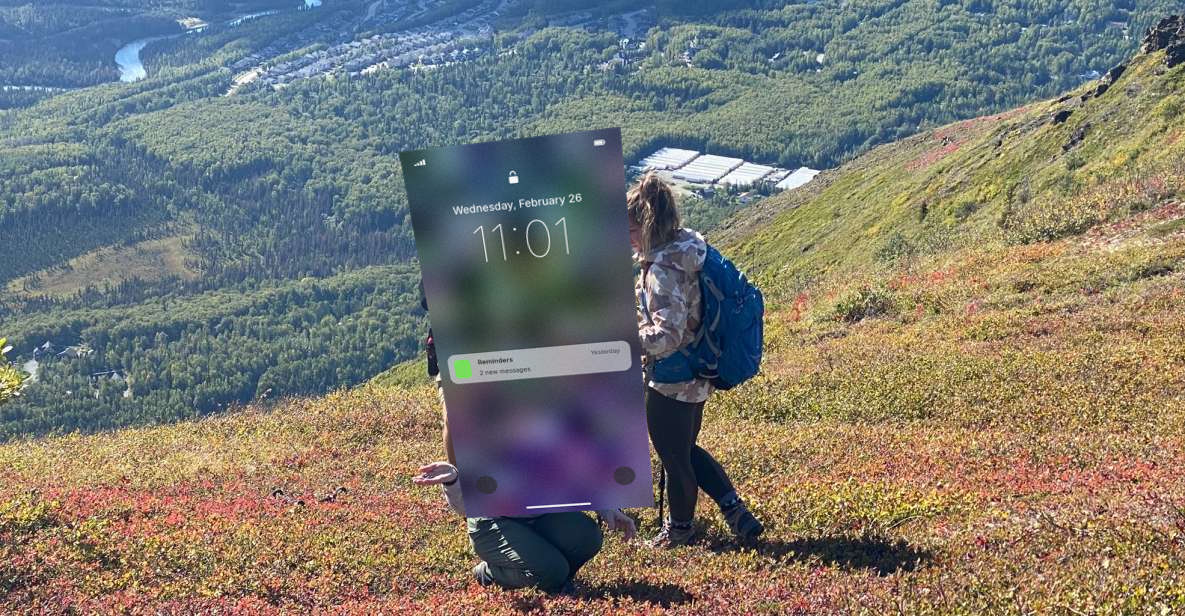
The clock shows 11:01
